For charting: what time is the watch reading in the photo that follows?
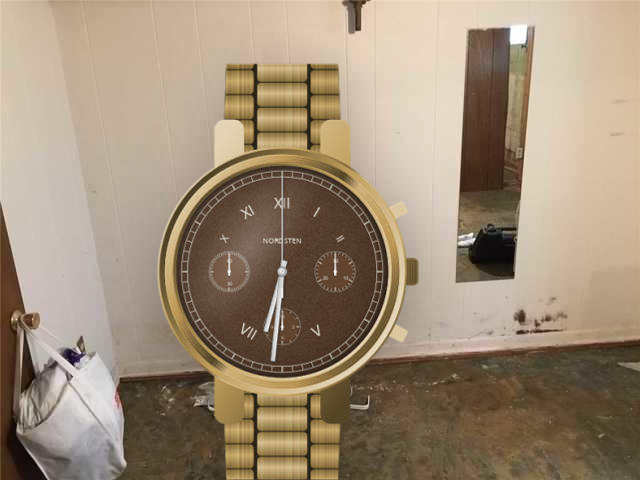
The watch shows 6:31
